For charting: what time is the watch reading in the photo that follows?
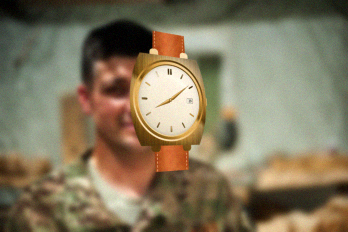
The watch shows 8:09
